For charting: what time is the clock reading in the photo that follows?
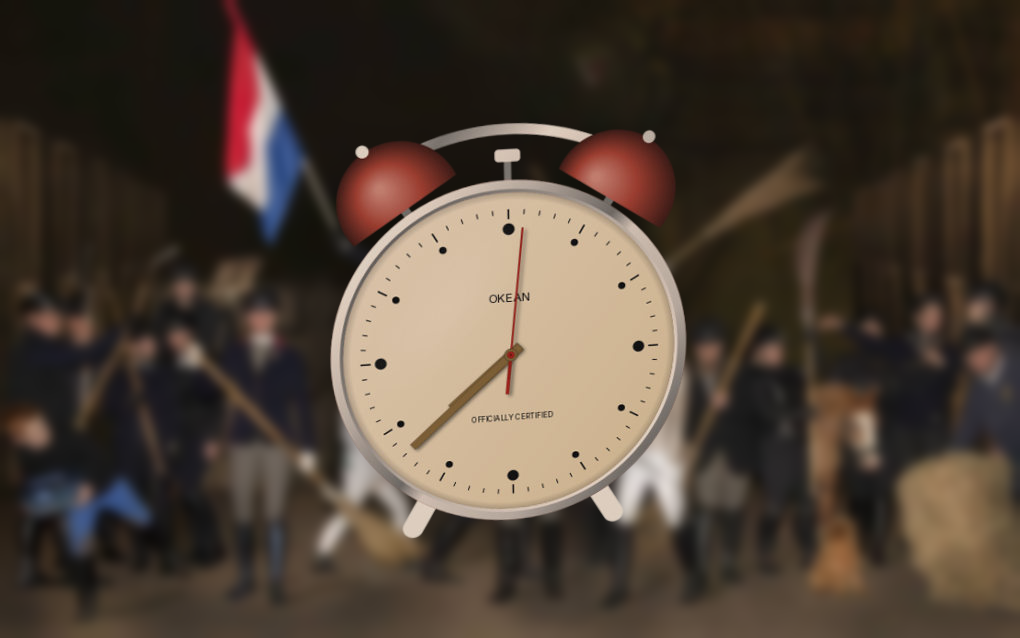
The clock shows 7:38:01
